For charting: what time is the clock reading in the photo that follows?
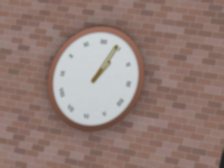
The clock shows 1:04
